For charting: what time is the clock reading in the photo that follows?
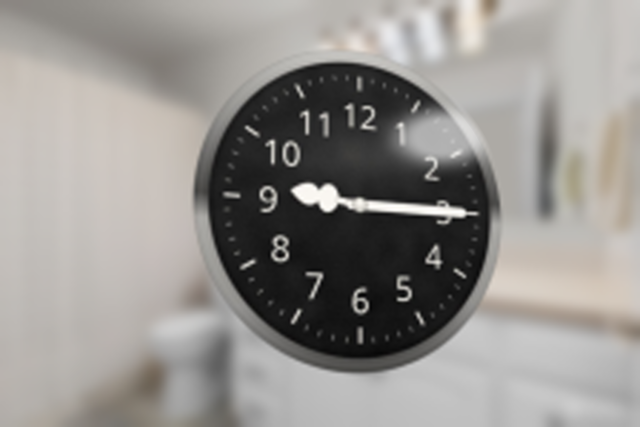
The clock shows 9:15
